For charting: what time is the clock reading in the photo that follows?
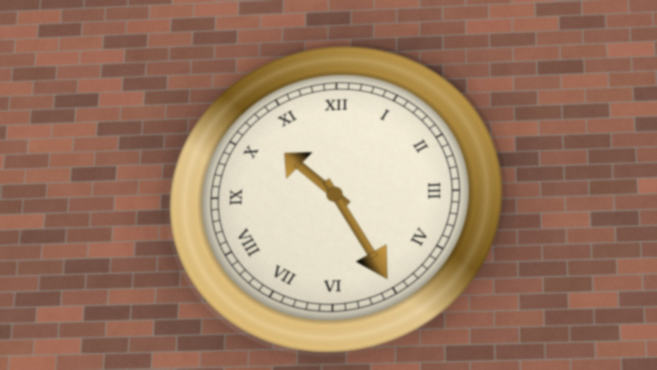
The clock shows 10:25
